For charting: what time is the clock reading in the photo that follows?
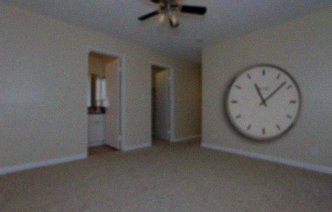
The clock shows 11:08
